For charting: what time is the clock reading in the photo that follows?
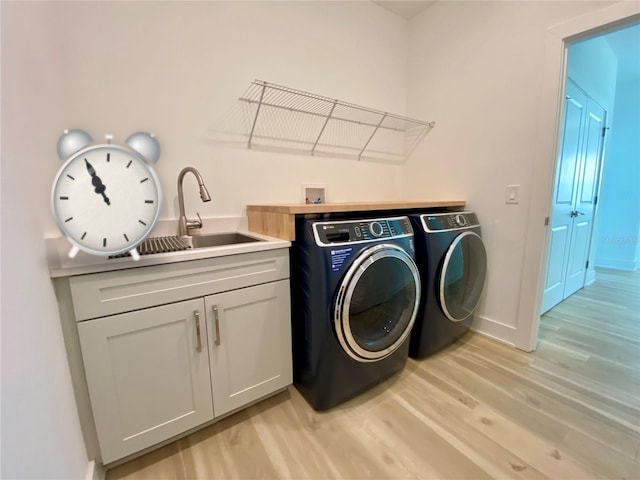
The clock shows 10:55
